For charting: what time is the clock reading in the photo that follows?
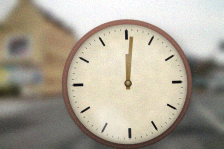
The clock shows 12:01
